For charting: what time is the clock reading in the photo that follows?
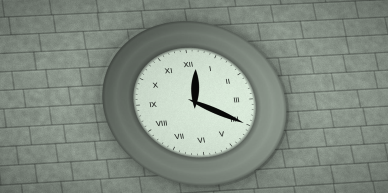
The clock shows 12:20
